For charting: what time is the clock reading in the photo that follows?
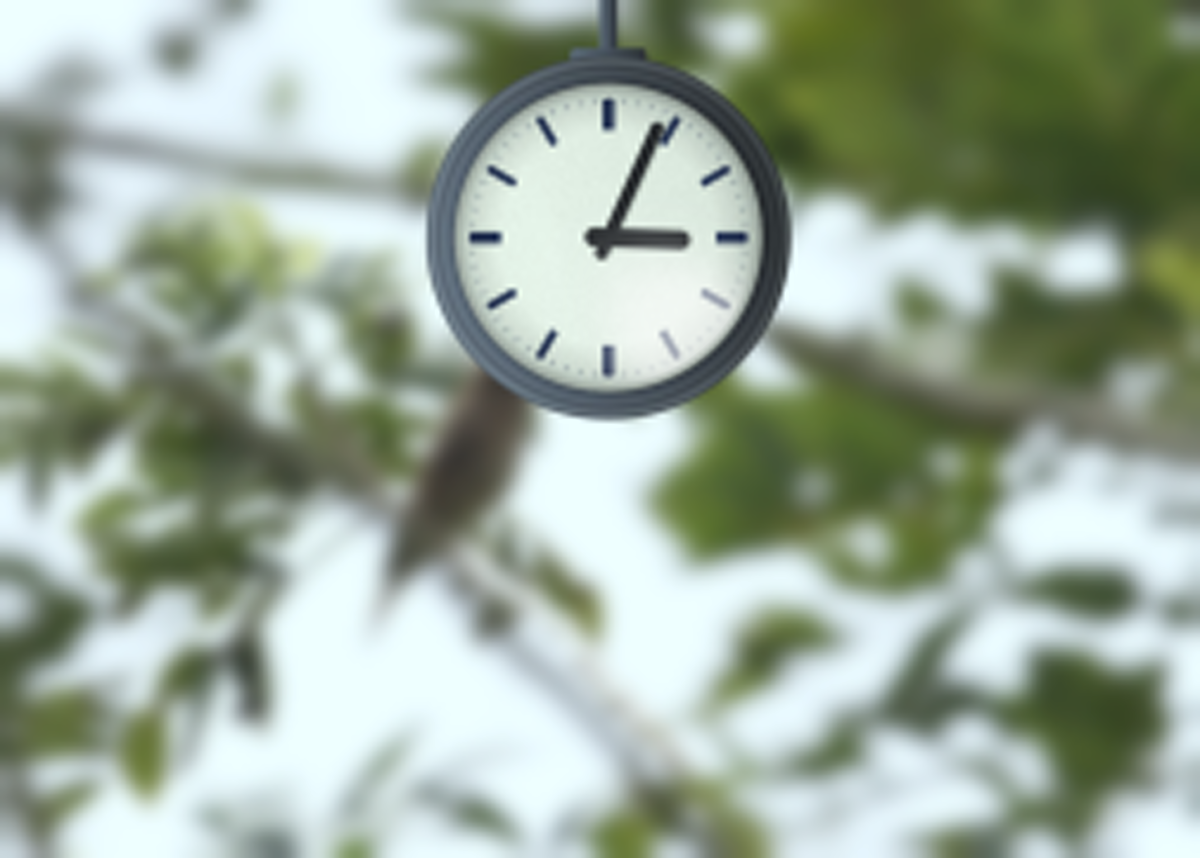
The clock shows 3:04
